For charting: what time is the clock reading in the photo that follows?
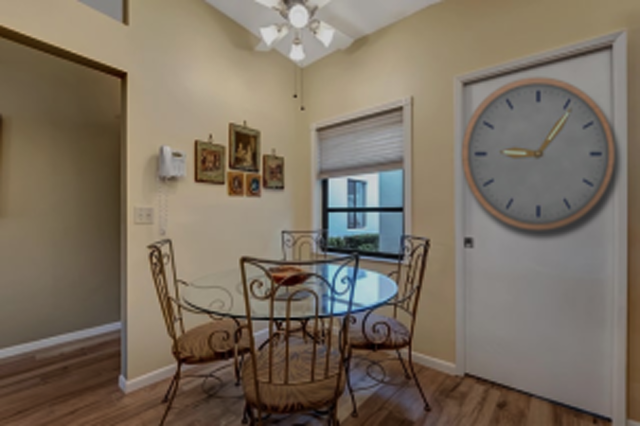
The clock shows 9:06
